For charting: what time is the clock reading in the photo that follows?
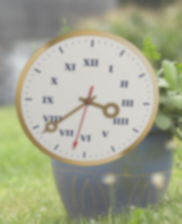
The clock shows 3:38:32
